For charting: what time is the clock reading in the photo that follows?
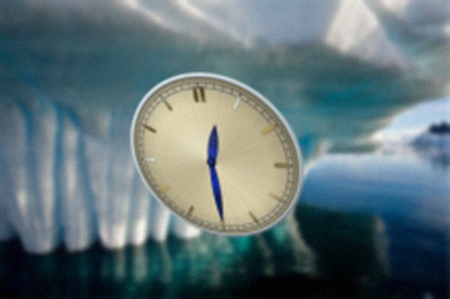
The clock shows 12:30
